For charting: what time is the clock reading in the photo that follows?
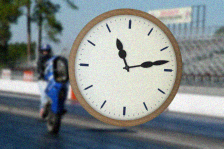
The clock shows 11:13
